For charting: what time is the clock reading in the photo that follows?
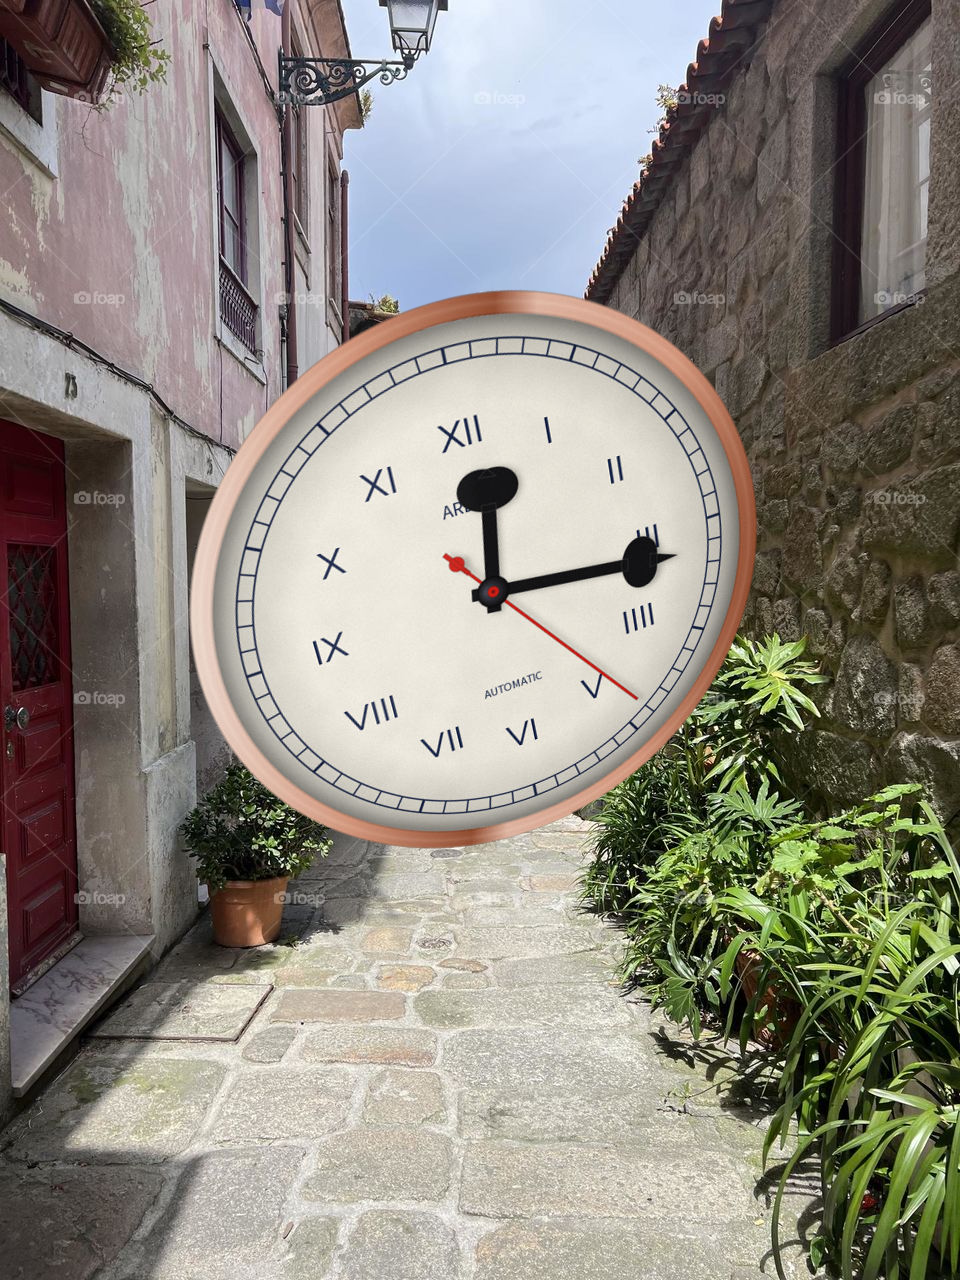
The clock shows 12:16:24
